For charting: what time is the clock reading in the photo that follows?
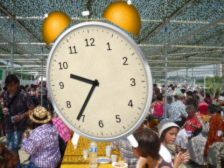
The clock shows 9:36
